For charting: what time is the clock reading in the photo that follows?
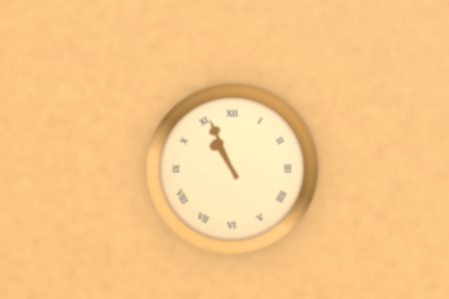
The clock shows 10:56
